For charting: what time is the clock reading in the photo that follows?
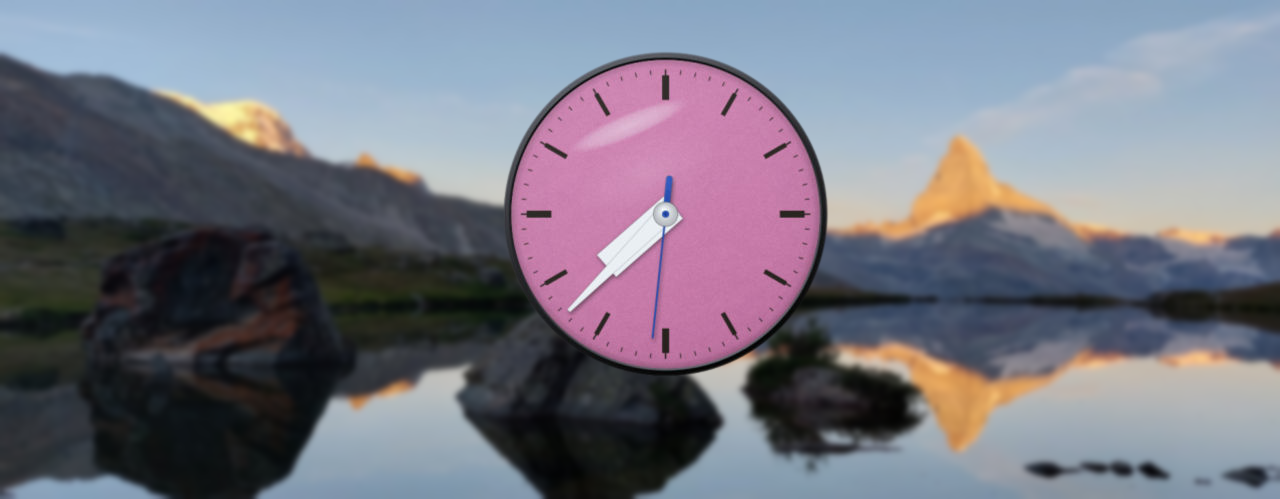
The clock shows 7:37:31
